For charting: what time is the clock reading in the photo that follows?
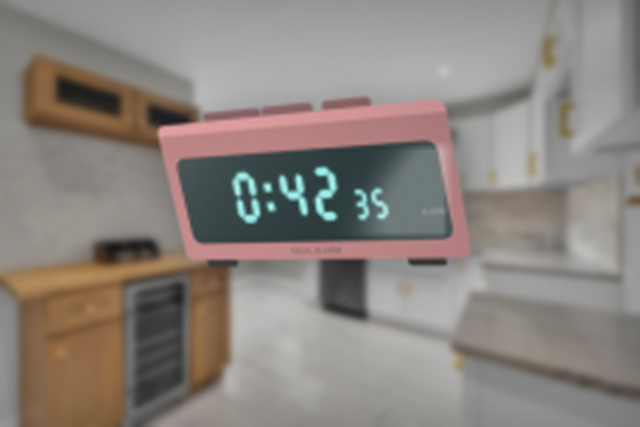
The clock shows 0:42:35
